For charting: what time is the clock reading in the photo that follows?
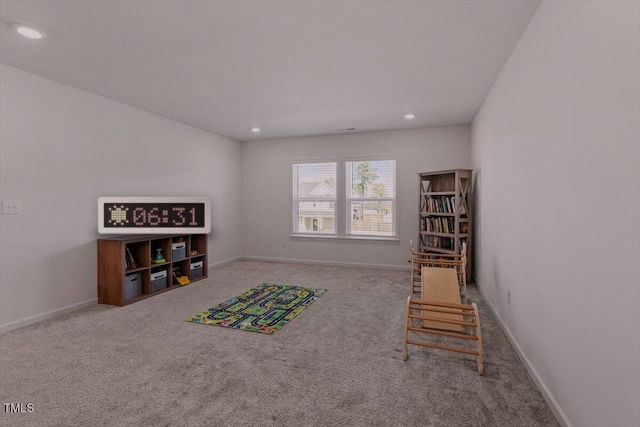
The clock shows 6:31
